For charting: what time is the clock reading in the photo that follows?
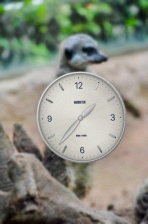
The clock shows 1:37
